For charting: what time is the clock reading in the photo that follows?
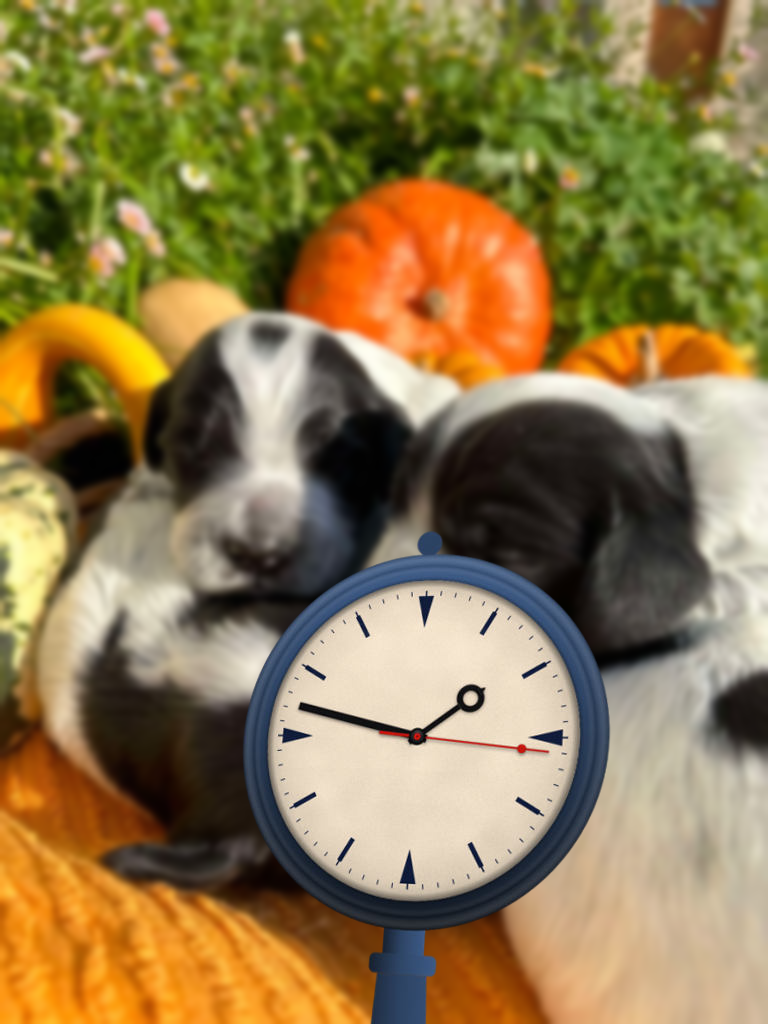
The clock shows 1:47:16
